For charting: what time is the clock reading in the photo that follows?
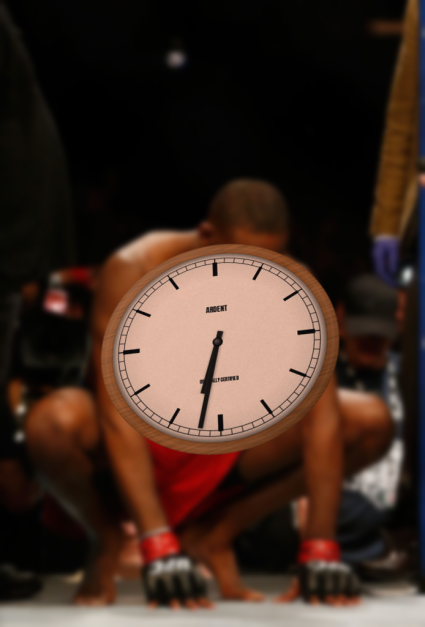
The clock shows 6:32
